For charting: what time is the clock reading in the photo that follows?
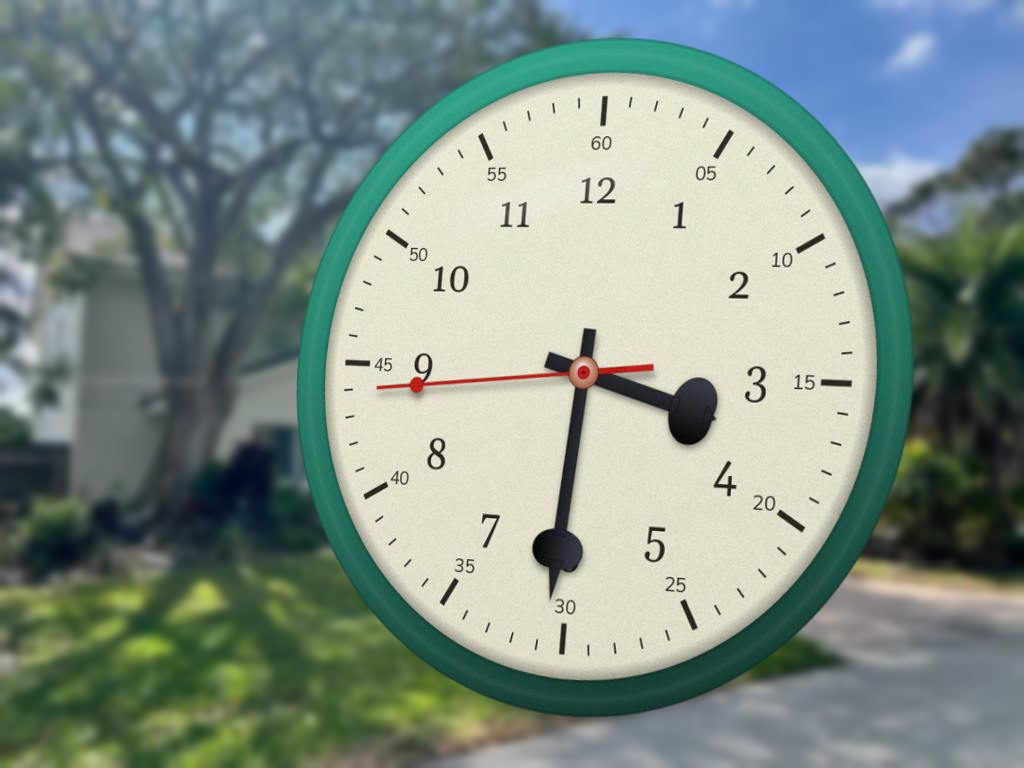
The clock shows 3:30:44
